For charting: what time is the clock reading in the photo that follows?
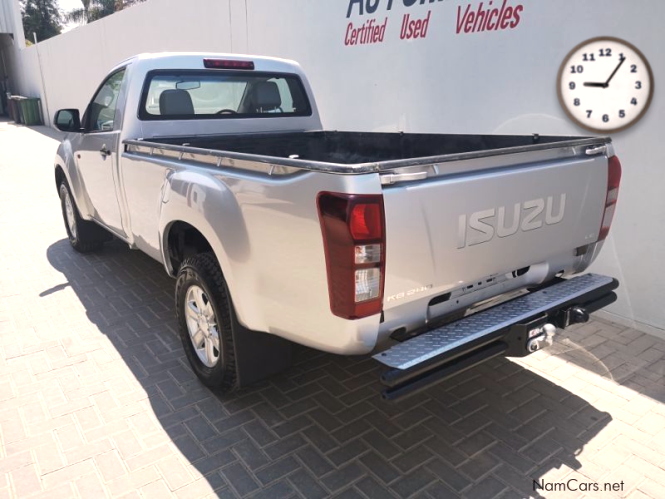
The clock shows 9:06
